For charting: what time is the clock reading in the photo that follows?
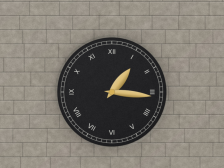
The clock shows 1:16
